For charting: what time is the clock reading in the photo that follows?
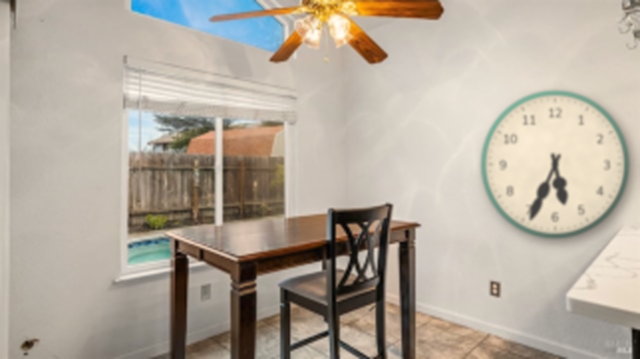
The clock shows 5:34
